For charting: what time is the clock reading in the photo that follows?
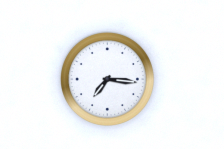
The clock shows 7:16
